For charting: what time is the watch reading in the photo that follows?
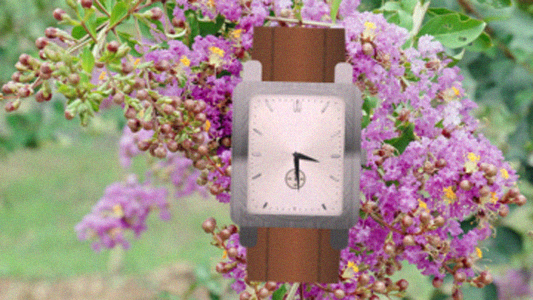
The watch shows 3:29
